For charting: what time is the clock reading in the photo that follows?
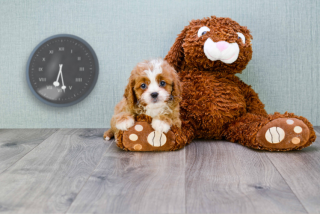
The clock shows 6:28
